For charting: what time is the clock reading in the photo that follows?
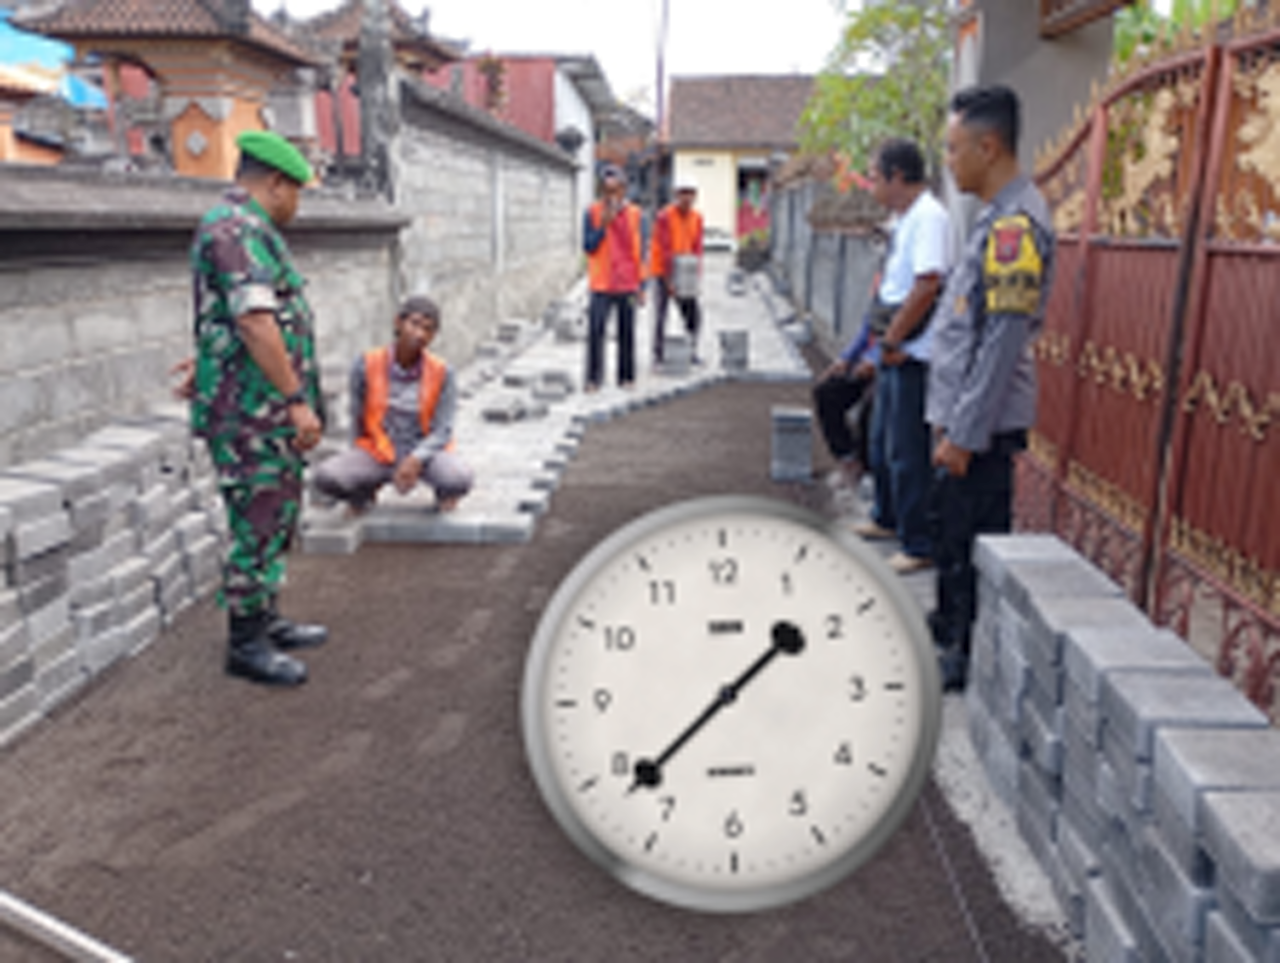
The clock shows 1:38
